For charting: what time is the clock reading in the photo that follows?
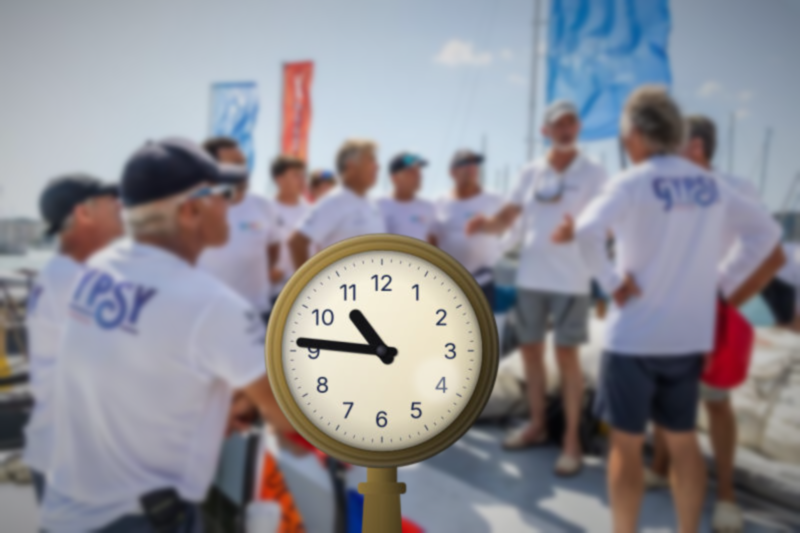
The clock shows 10:46
